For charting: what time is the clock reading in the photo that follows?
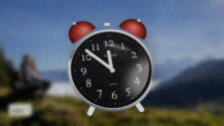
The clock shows 11:52
